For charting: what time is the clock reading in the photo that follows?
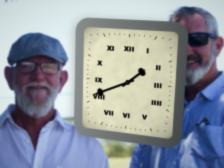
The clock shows 1:41
